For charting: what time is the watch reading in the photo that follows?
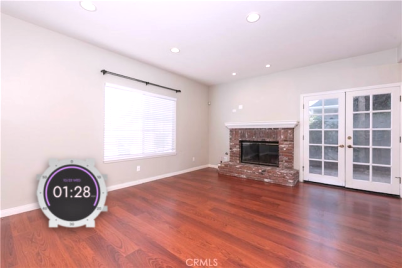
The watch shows 1:28
